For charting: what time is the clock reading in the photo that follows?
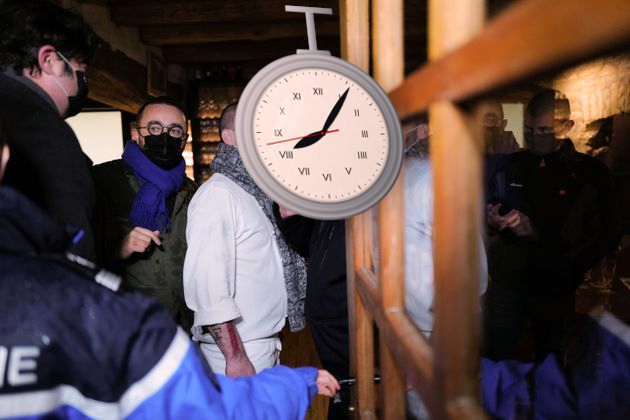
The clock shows 8:05:43
